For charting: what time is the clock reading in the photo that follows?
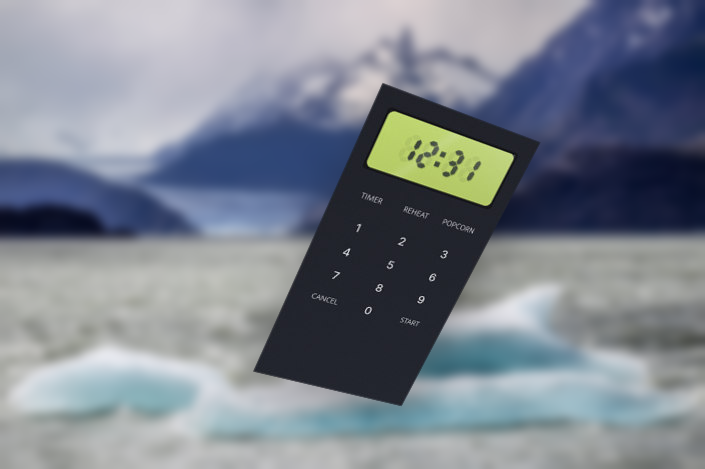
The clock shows 12:31
